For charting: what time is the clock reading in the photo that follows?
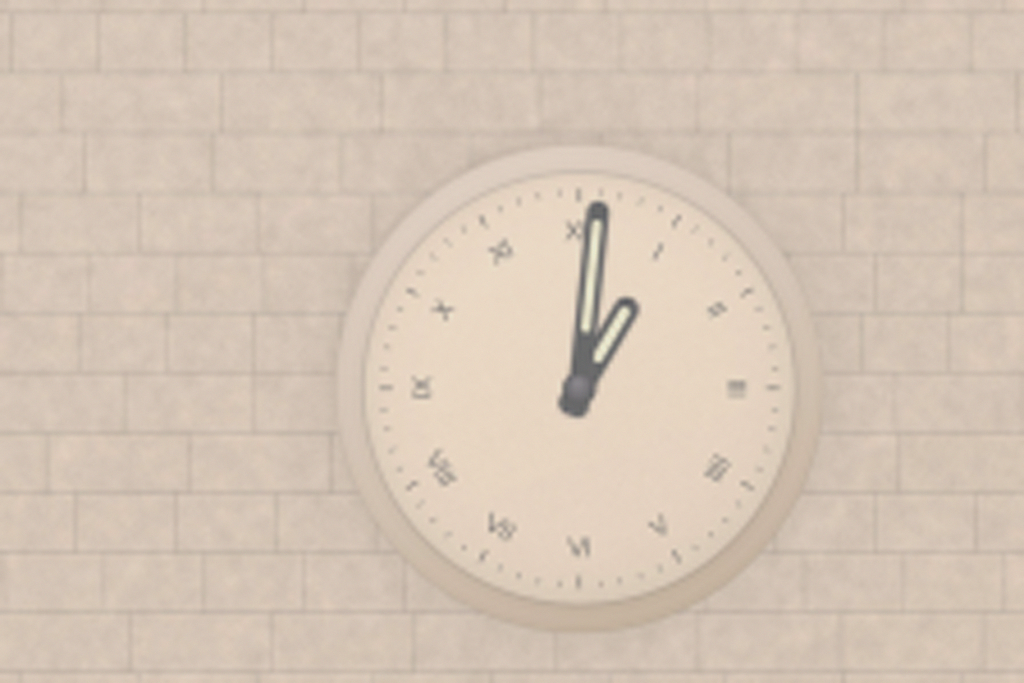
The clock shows 1:01
